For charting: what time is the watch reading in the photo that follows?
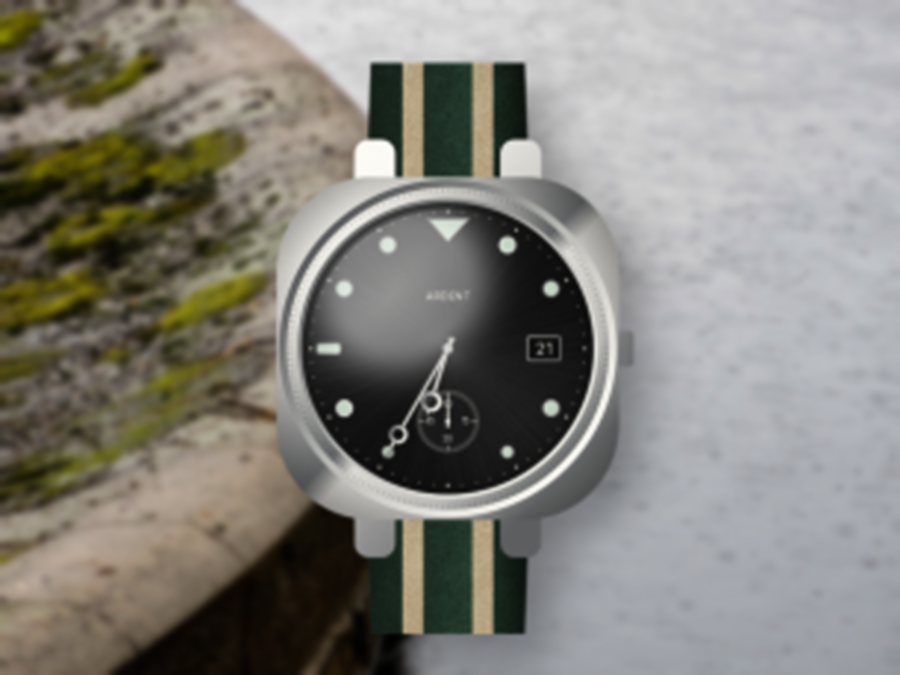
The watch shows 6:35
